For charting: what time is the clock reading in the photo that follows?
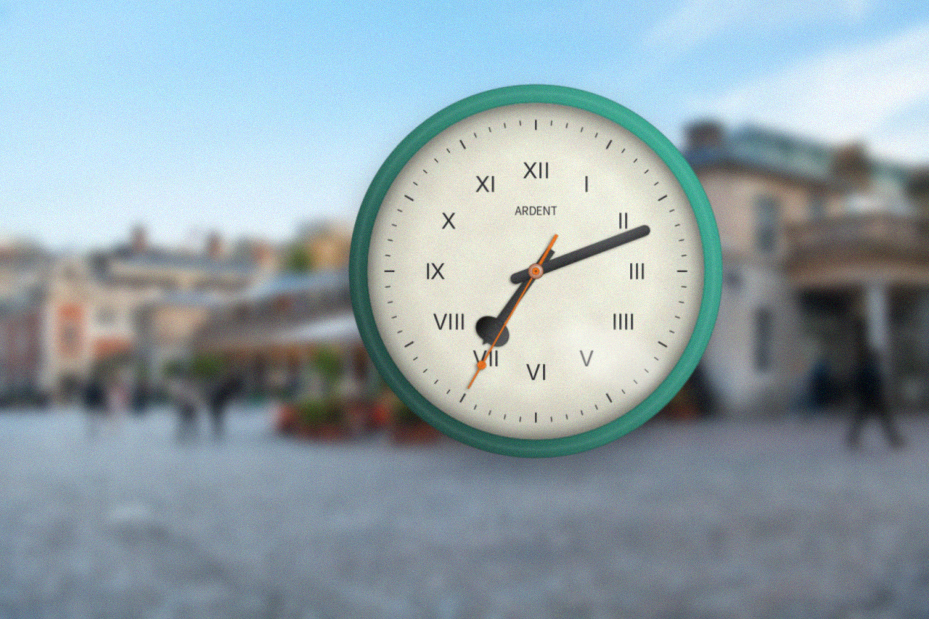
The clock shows 7:11:35
